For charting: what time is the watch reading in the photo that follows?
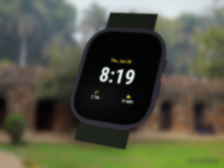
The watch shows 8:19
